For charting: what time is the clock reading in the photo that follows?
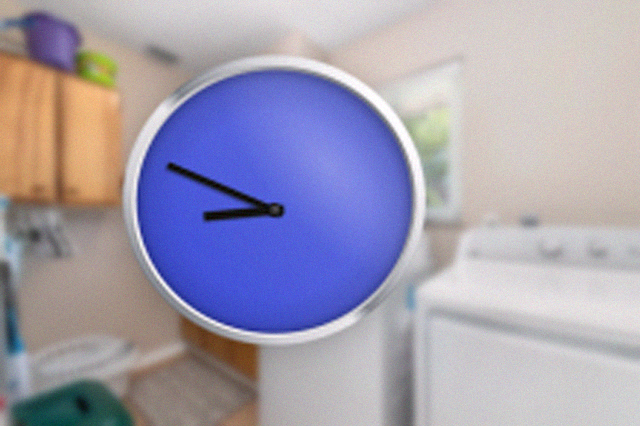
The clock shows 8:49
